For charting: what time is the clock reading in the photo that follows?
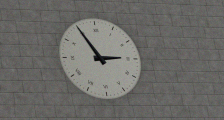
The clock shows 2:55
